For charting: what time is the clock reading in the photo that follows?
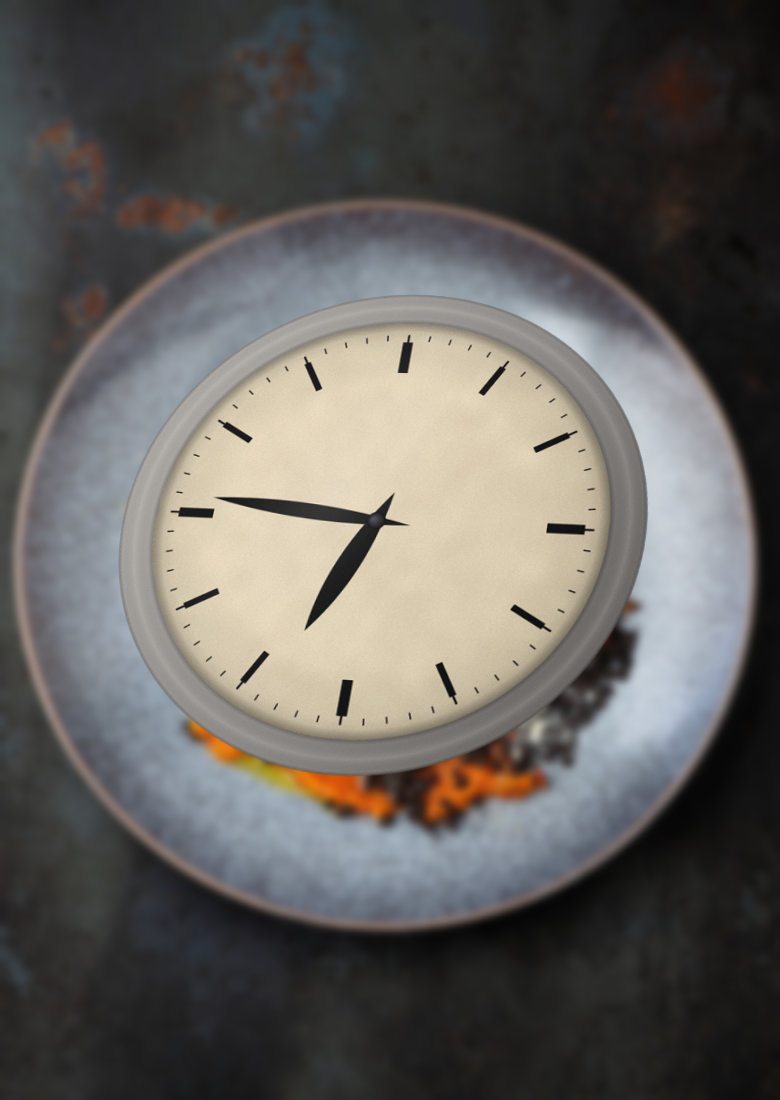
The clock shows 6:46
